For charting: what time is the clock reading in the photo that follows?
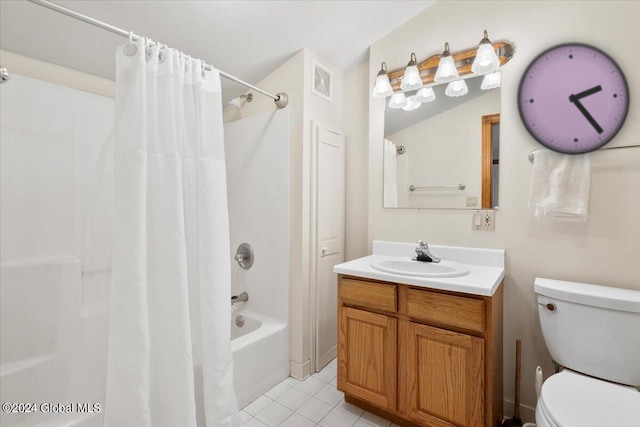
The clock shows 2:24
